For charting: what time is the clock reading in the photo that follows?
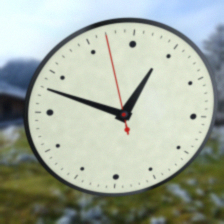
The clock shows 12:47:57
